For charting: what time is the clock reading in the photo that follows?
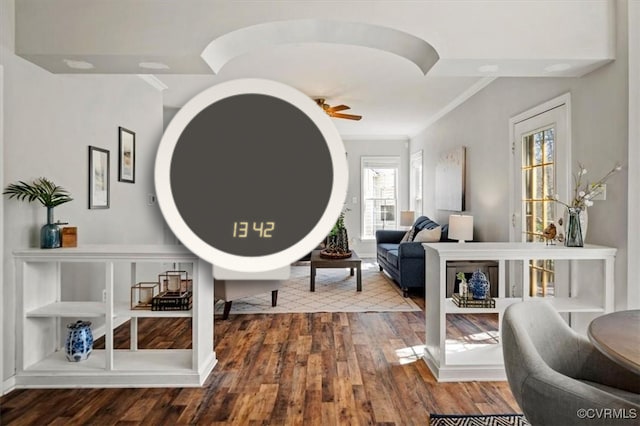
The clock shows 13:42
